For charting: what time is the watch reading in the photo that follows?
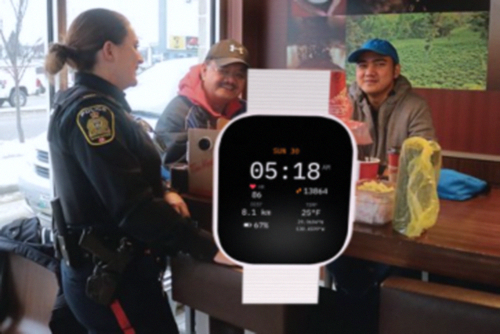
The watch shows 5:18
